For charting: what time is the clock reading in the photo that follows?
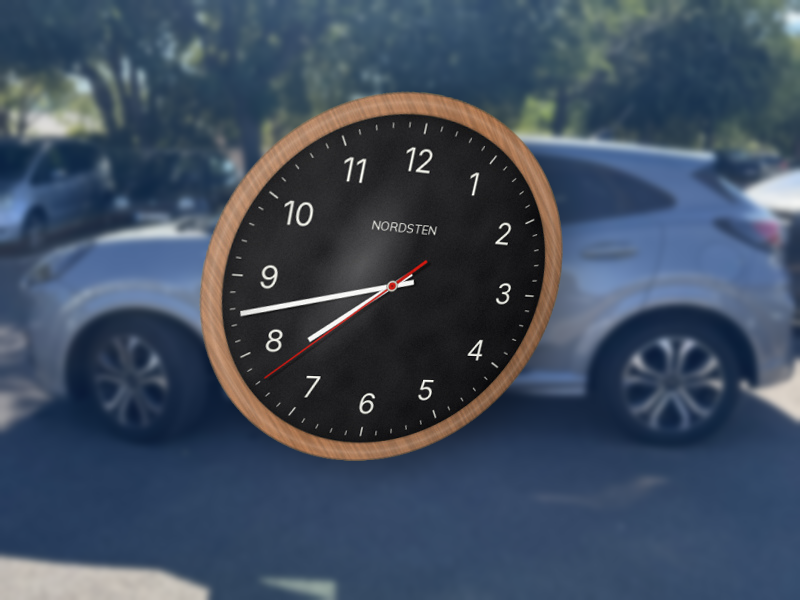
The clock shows 7:42:38
